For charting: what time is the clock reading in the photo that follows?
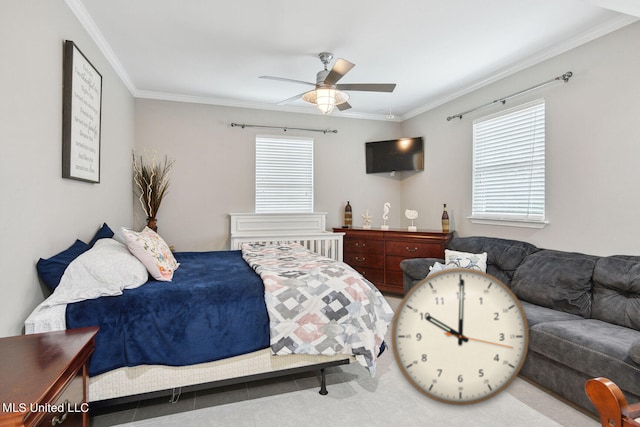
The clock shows 10:00:17
